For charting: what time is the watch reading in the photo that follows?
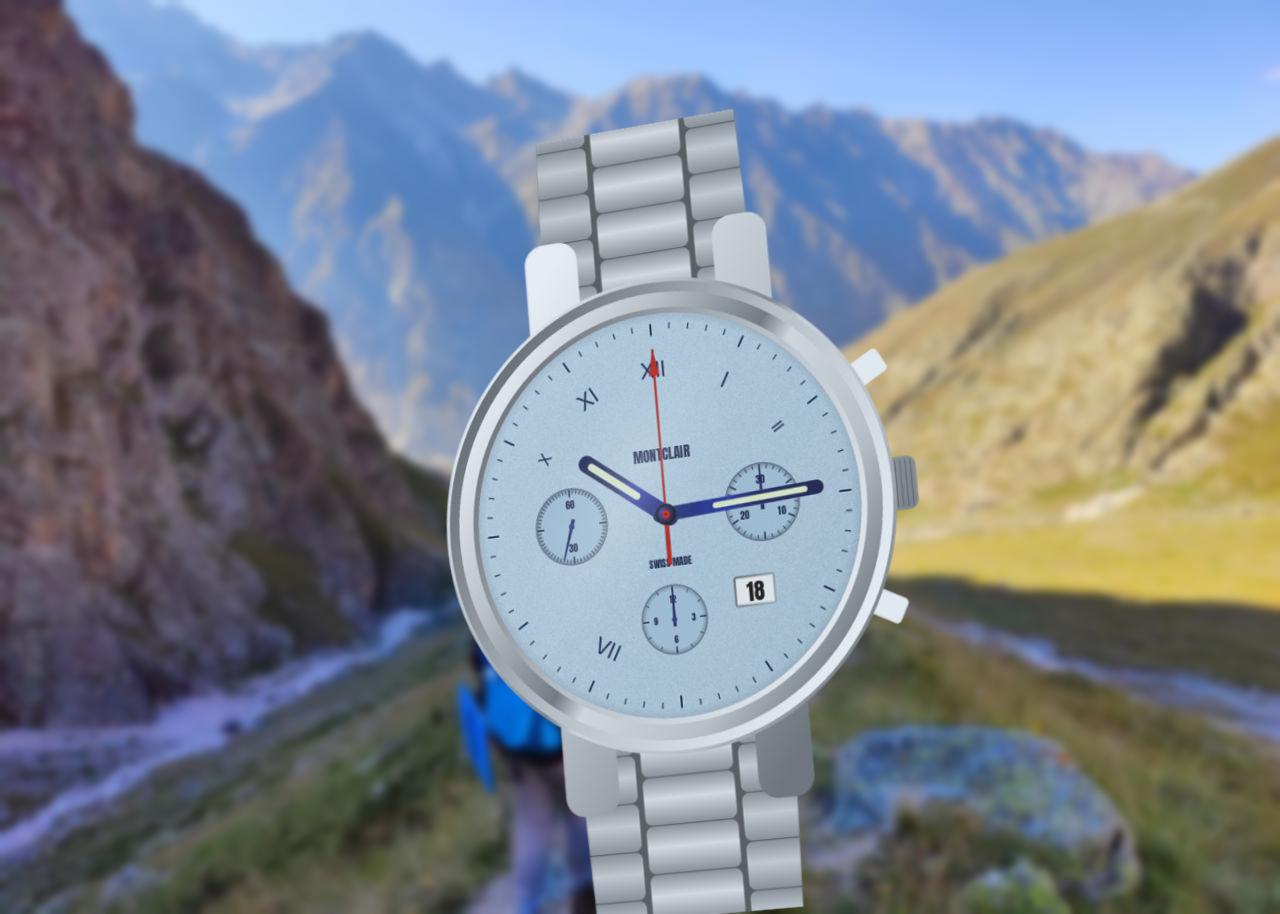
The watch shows 10:14:33
